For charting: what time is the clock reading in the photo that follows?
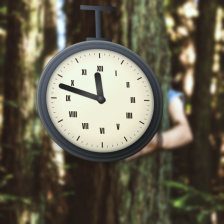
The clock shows 11:48
